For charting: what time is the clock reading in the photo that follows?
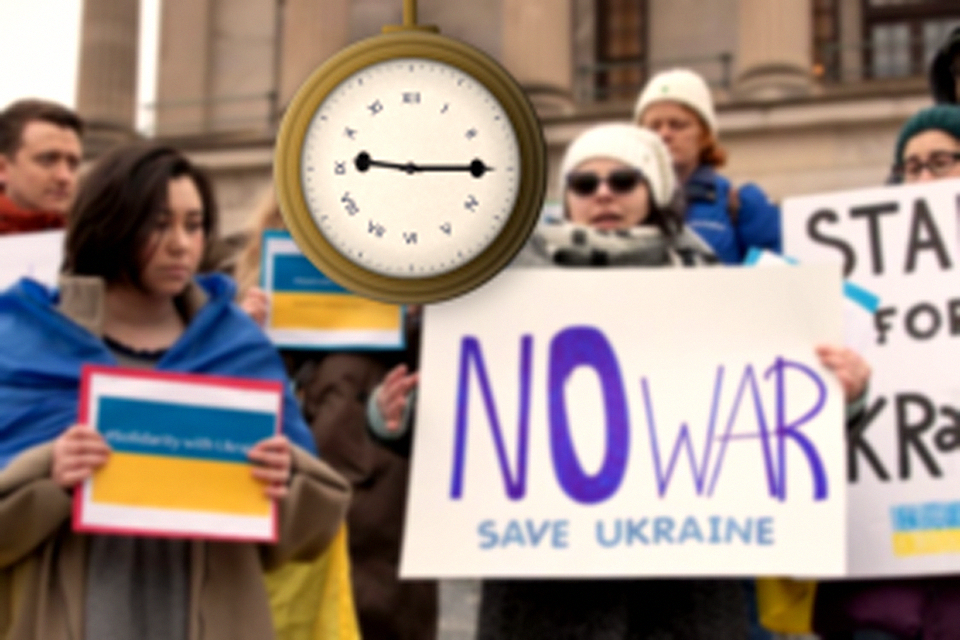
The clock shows 9:15
